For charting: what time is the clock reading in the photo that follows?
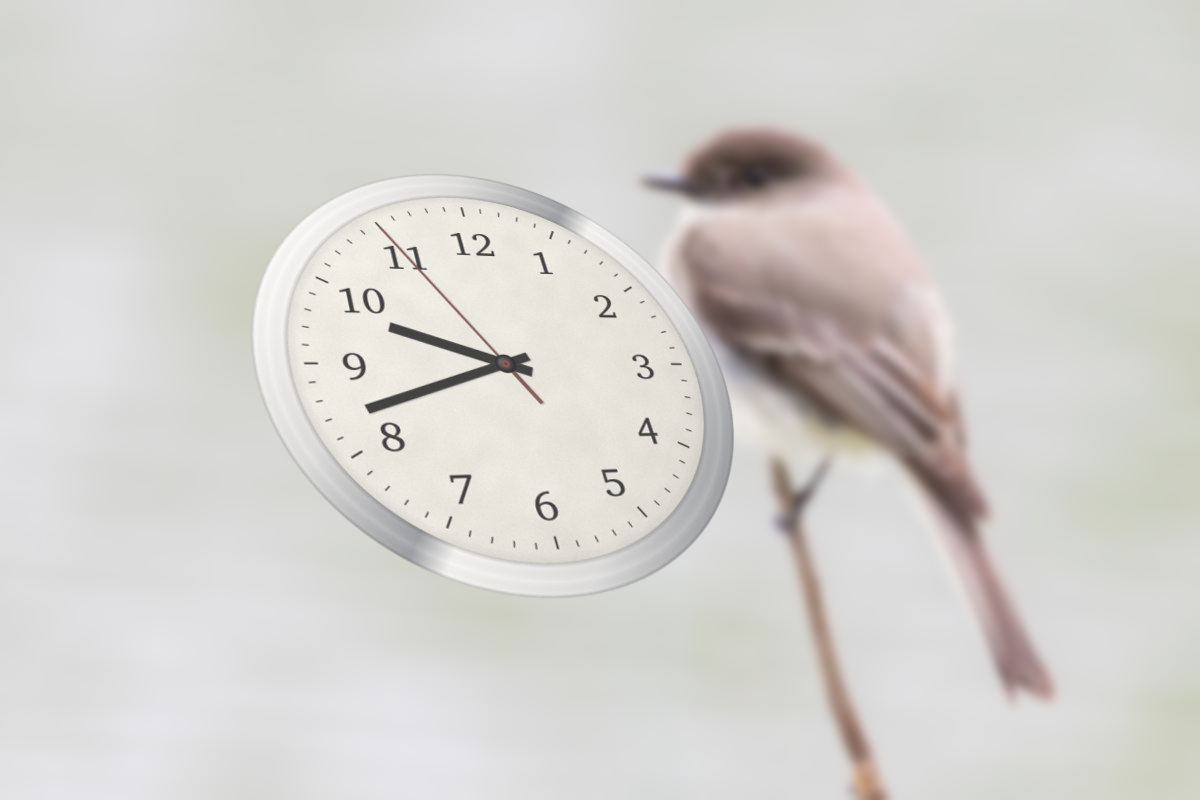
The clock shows 9:41:55
